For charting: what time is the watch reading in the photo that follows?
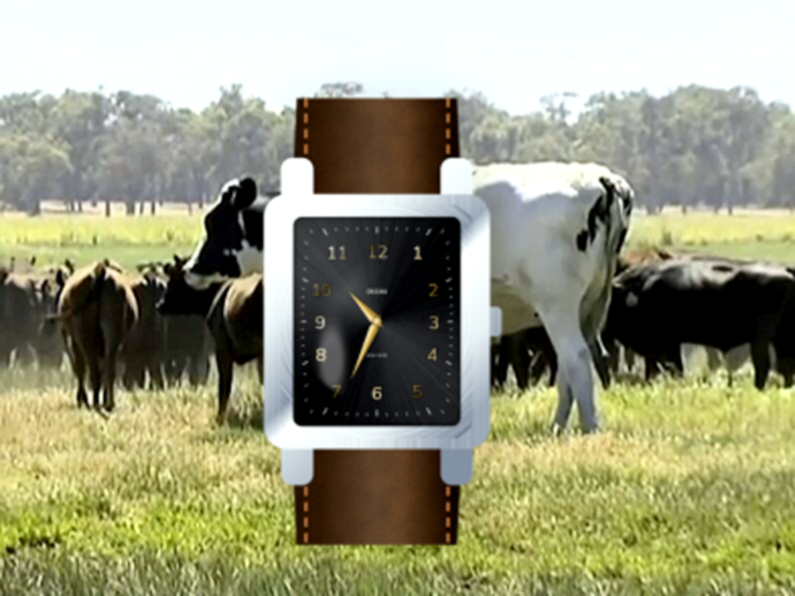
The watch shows 10:34
